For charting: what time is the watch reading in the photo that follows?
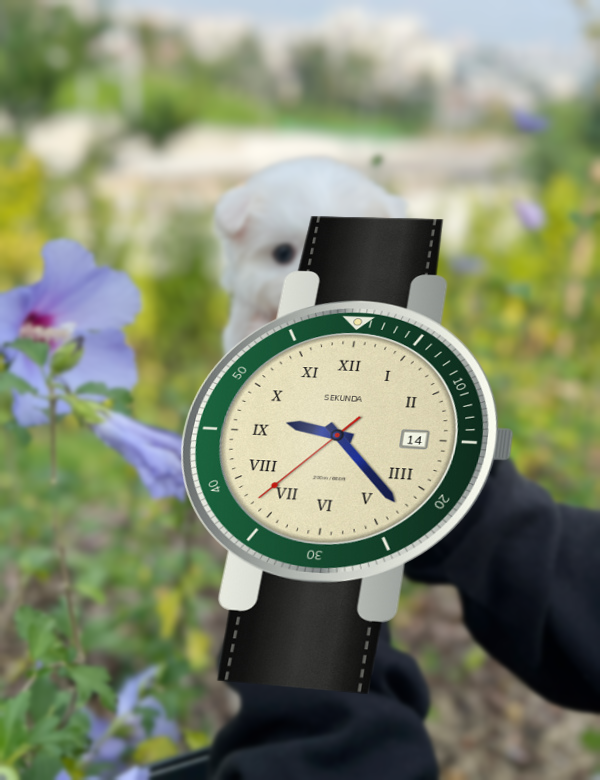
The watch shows 9:22:37
